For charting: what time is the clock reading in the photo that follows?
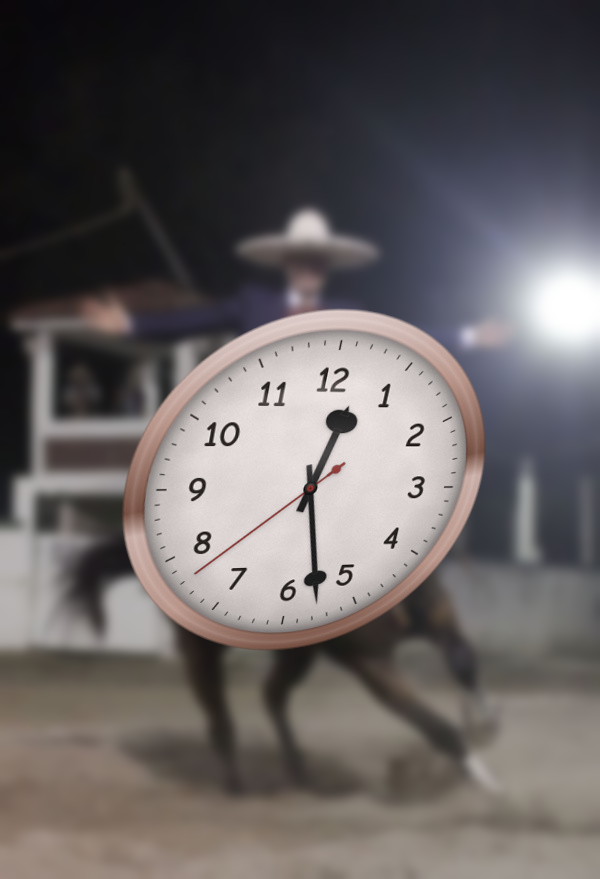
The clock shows 12:27:38
